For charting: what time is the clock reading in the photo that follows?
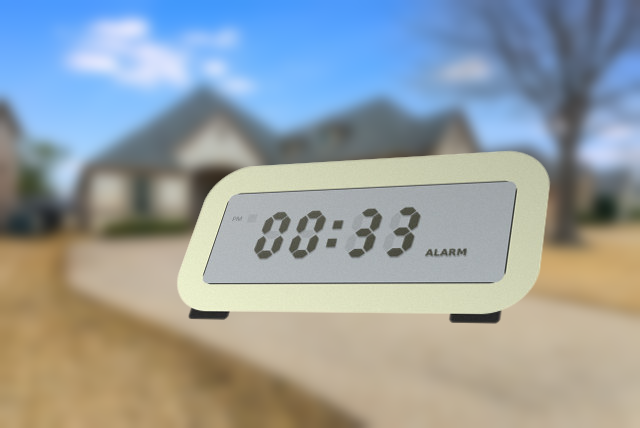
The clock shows 0:33
